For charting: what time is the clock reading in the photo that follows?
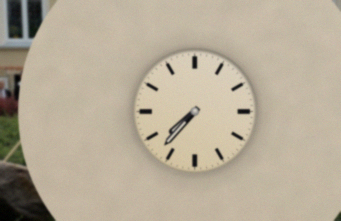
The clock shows 7:37
